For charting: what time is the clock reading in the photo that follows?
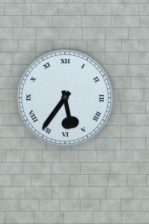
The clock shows 5:36
